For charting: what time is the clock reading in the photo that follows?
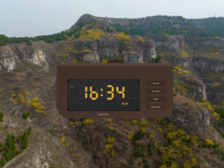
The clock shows 16:34
